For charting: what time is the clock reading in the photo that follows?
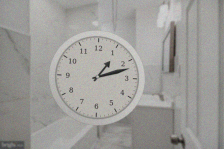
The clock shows 1:12
